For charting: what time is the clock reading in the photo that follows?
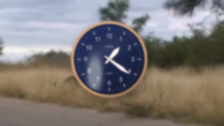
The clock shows 1:21
